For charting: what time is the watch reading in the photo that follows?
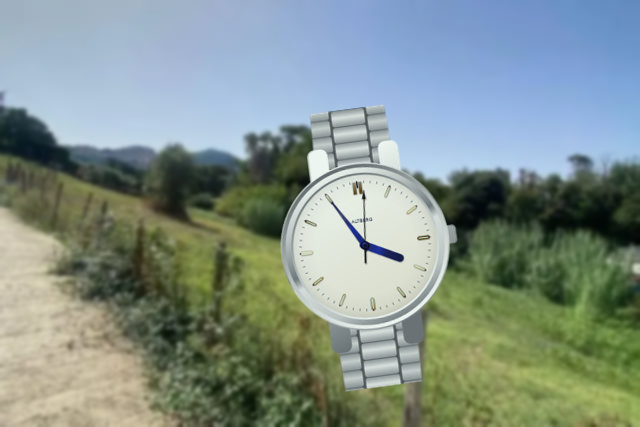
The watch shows 3:55:01
